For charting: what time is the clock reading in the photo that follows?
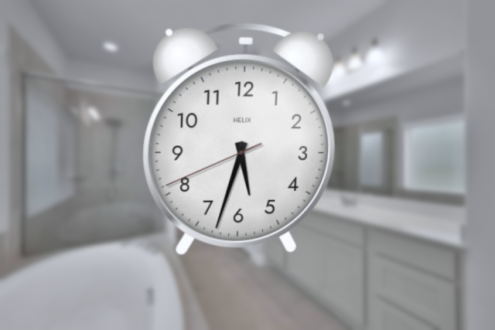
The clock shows 5:32:41
